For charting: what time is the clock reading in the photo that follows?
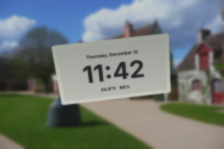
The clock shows 11:42
